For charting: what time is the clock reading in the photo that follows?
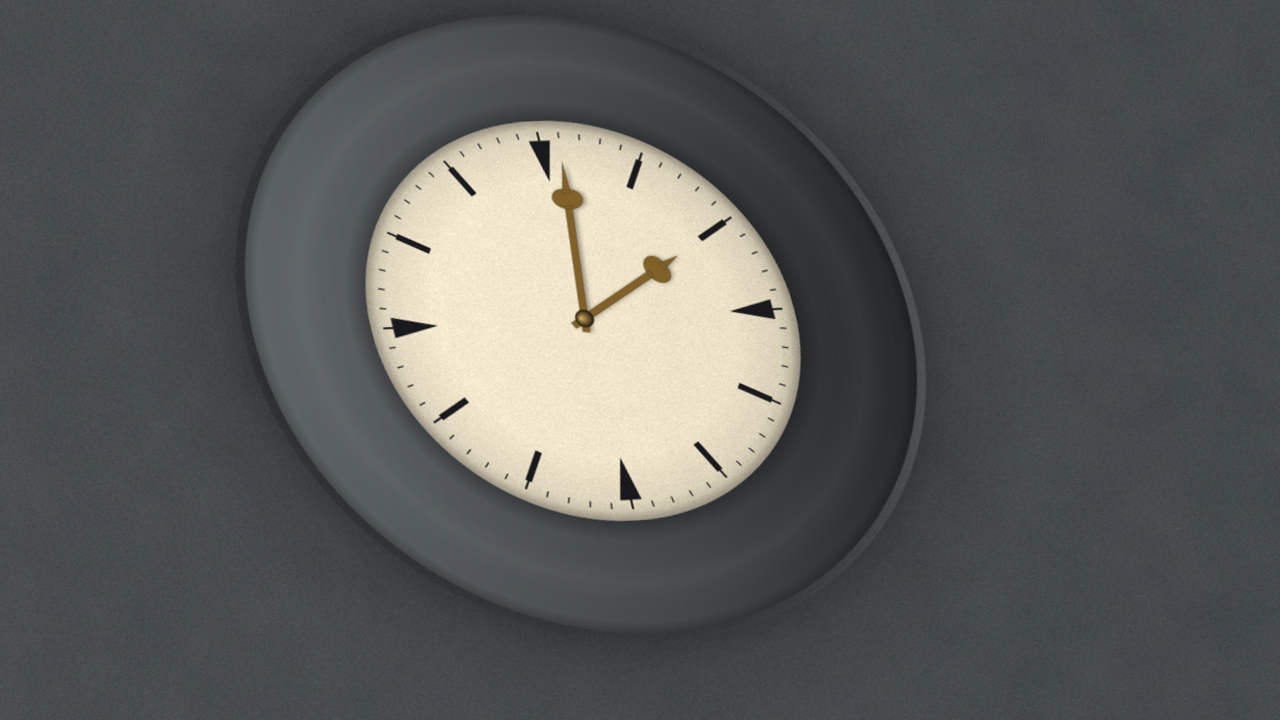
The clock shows 2:01
